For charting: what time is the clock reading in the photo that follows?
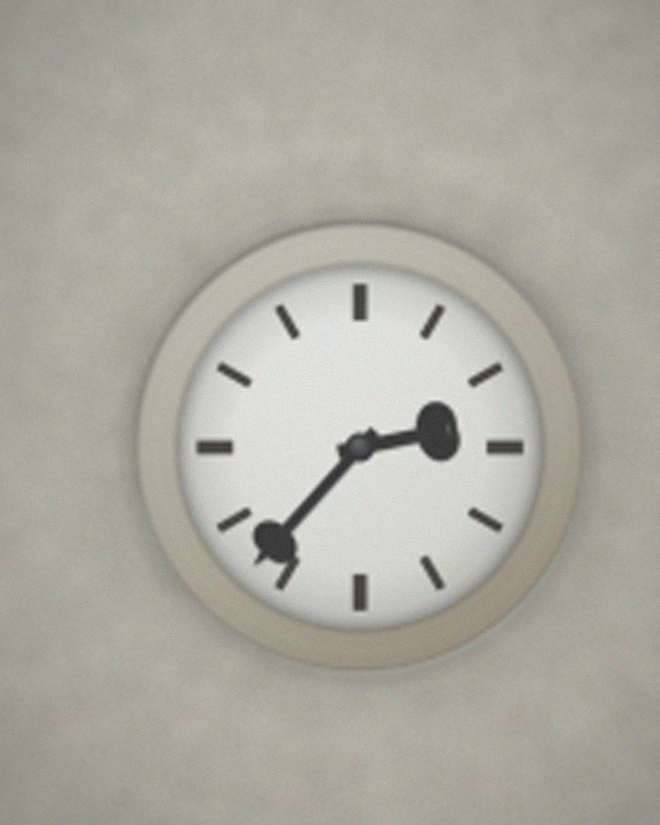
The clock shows 2:37
